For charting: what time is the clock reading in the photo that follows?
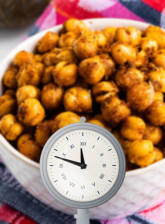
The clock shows 11:48
